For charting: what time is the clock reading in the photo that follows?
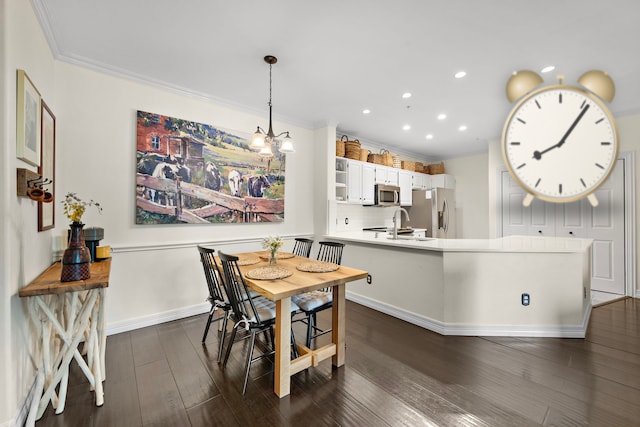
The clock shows 8:06
